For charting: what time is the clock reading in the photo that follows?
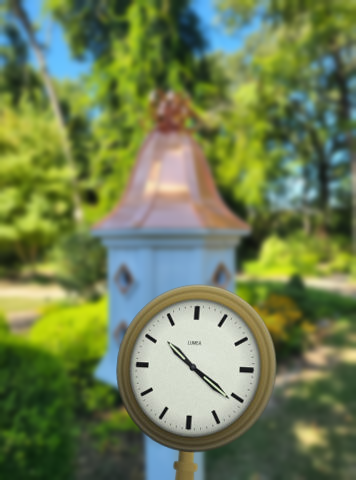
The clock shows 10:21
